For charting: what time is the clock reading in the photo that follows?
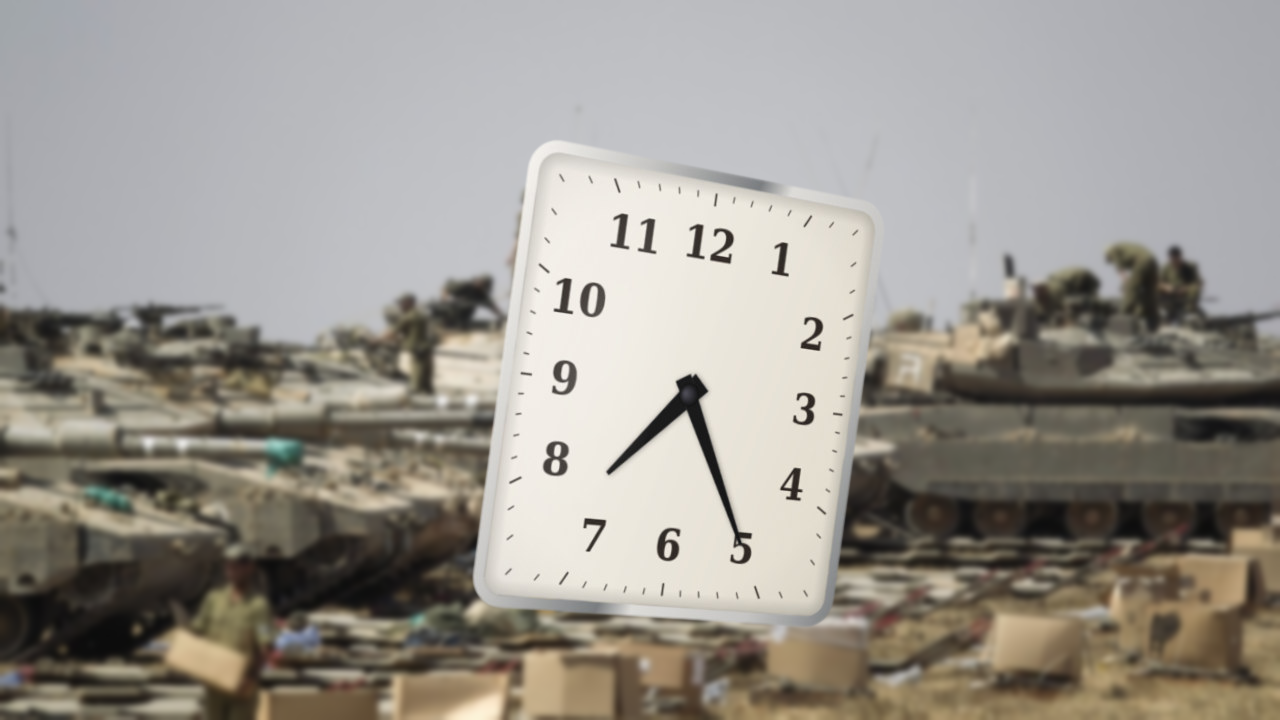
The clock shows 7:25
